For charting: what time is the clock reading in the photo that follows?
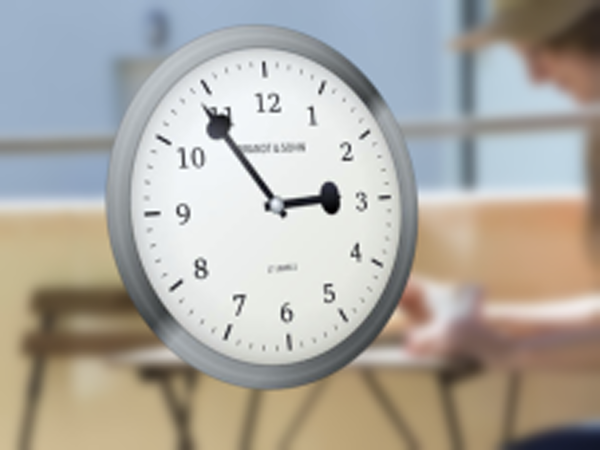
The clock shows 2:54
